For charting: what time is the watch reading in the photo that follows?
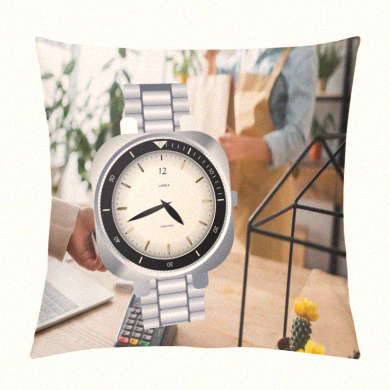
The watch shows 4:42
